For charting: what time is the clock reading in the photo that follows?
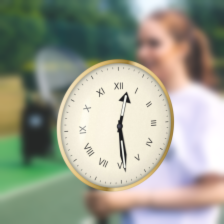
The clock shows 12:29
